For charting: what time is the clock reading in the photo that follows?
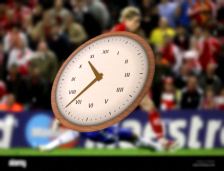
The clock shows 10:37
